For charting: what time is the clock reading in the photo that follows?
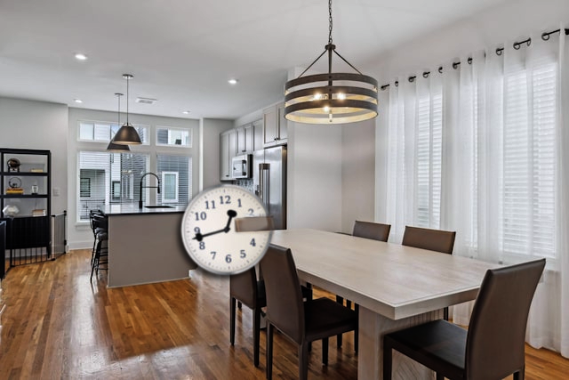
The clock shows 12:43
